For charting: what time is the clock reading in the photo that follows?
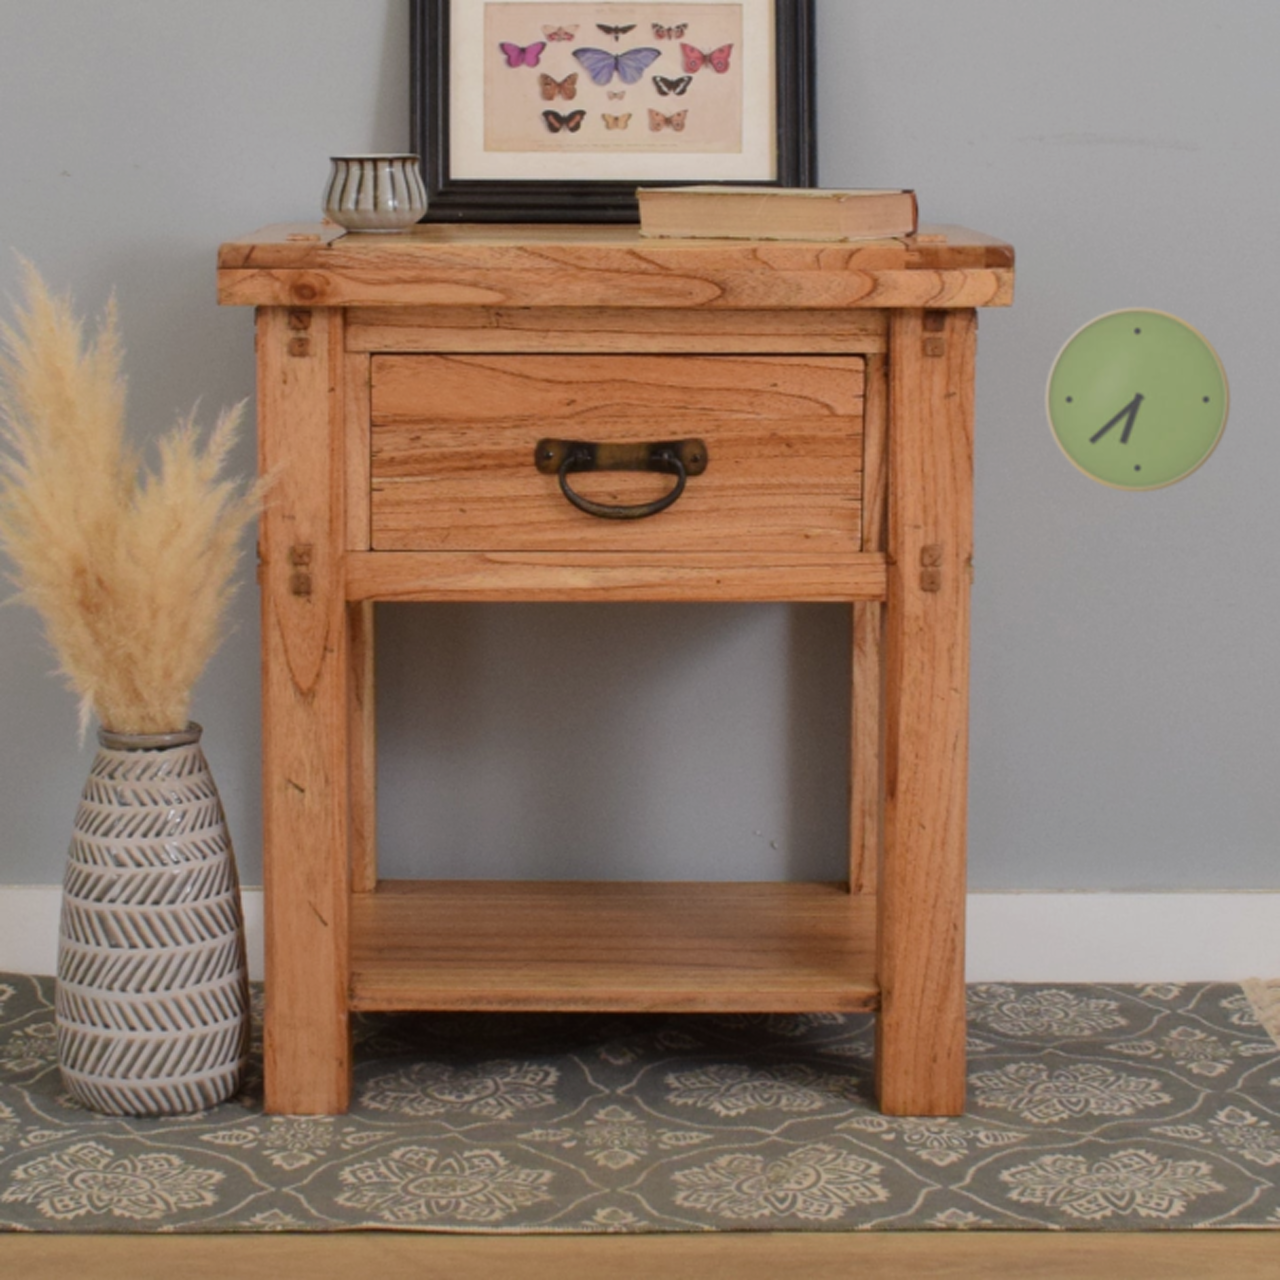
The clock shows 6:38
